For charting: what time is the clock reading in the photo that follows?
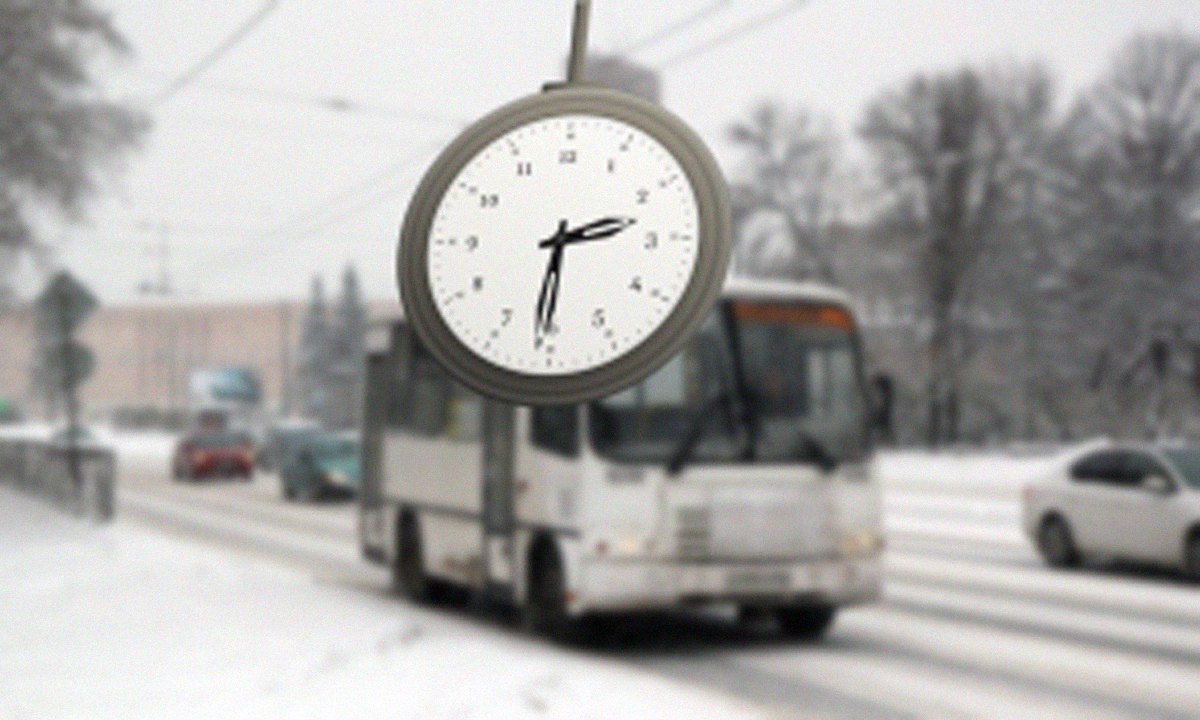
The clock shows 2:31
